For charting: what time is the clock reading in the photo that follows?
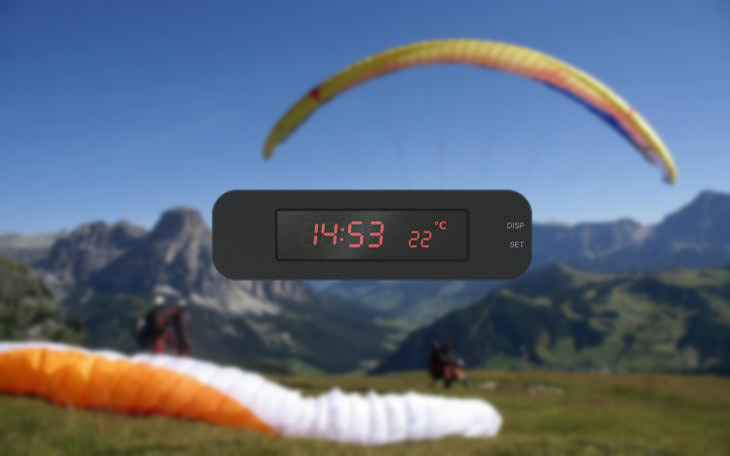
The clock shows 14:53
